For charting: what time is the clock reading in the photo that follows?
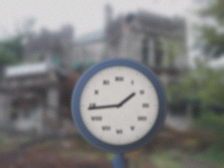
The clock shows 1:44
